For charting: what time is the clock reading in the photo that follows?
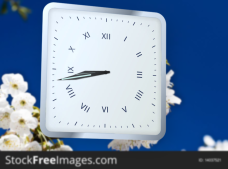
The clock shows 8:43
